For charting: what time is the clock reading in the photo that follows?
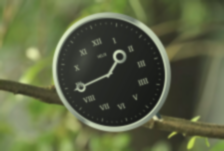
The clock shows 1:44
